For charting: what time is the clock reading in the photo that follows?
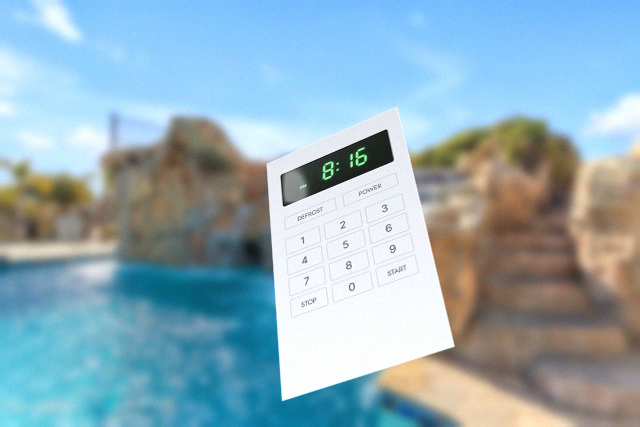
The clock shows 8:16
